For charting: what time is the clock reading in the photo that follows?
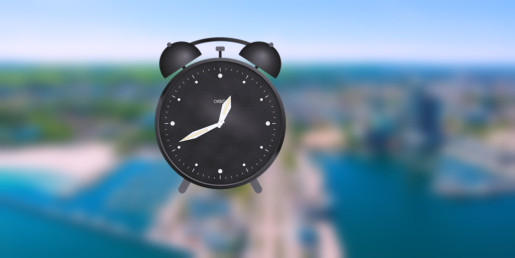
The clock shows 12:41
